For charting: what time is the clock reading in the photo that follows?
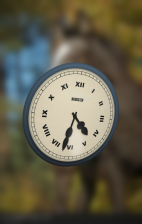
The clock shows 4:32
